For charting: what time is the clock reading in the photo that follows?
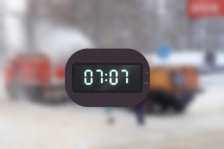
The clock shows 7:07
